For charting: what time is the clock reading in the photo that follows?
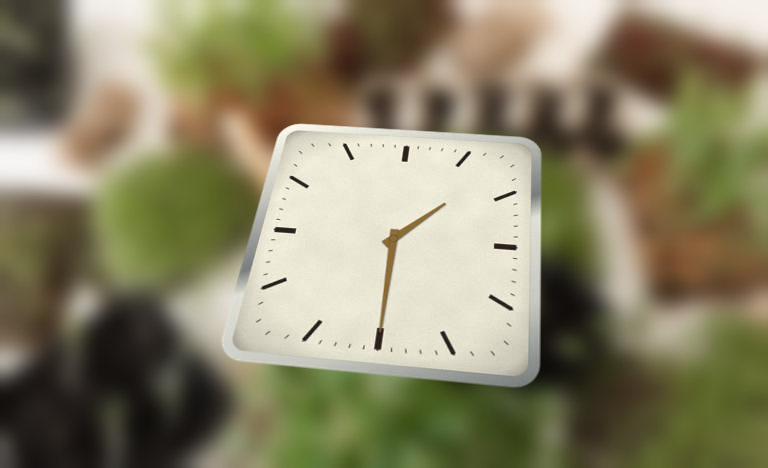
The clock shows 1:30
